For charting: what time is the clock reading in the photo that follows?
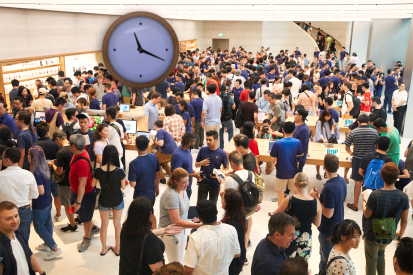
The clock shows 11:19
